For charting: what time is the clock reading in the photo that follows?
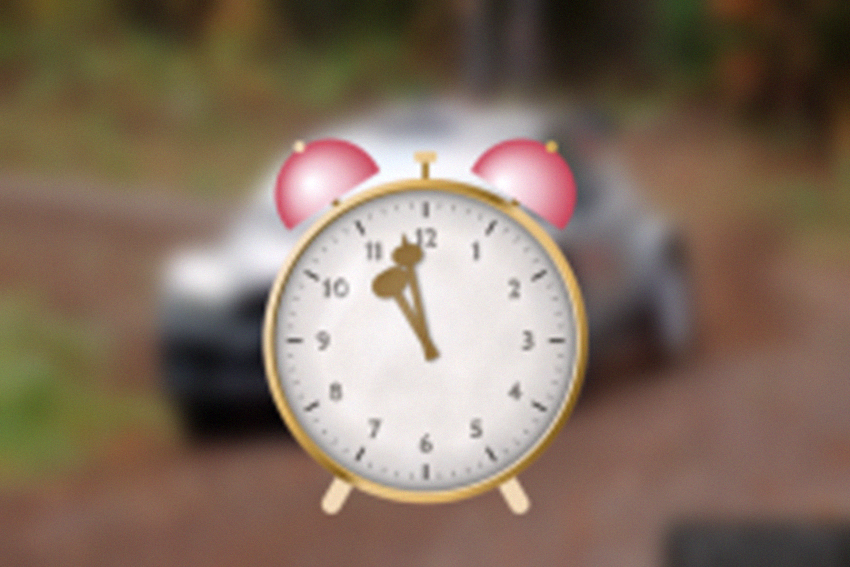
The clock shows 10:58
